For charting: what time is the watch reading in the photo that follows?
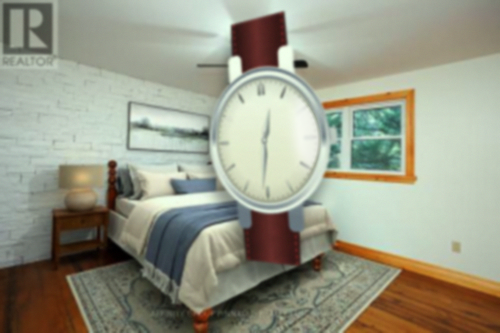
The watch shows 12:31
